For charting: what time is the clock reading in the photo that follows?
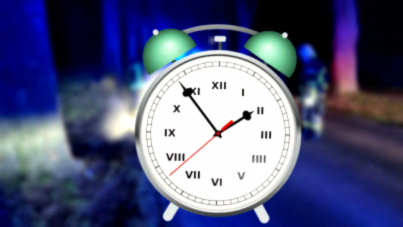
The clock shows 1:53:38
